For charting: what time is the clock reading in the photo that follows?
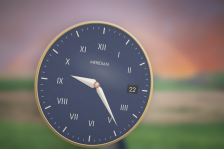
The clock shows 9:24
